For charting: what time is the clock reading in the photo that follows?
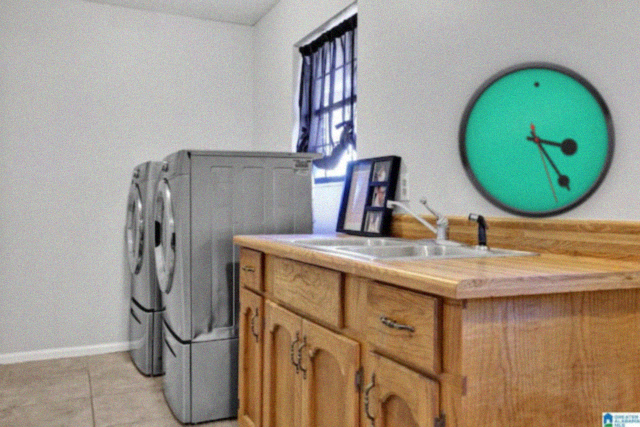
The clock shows 3:24:27
